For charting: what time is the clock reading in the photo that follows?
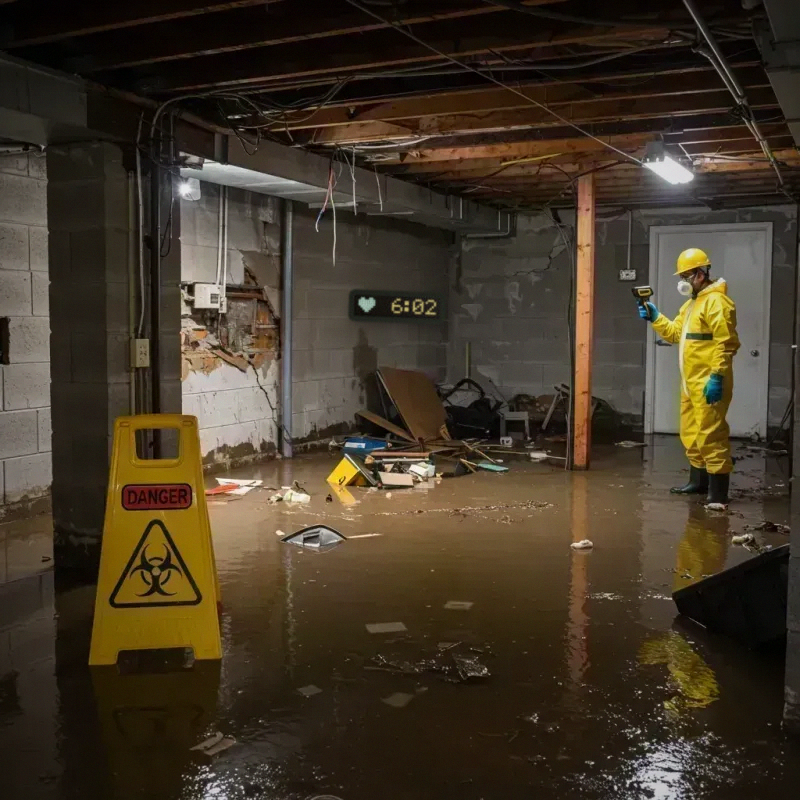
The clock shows 6:02
